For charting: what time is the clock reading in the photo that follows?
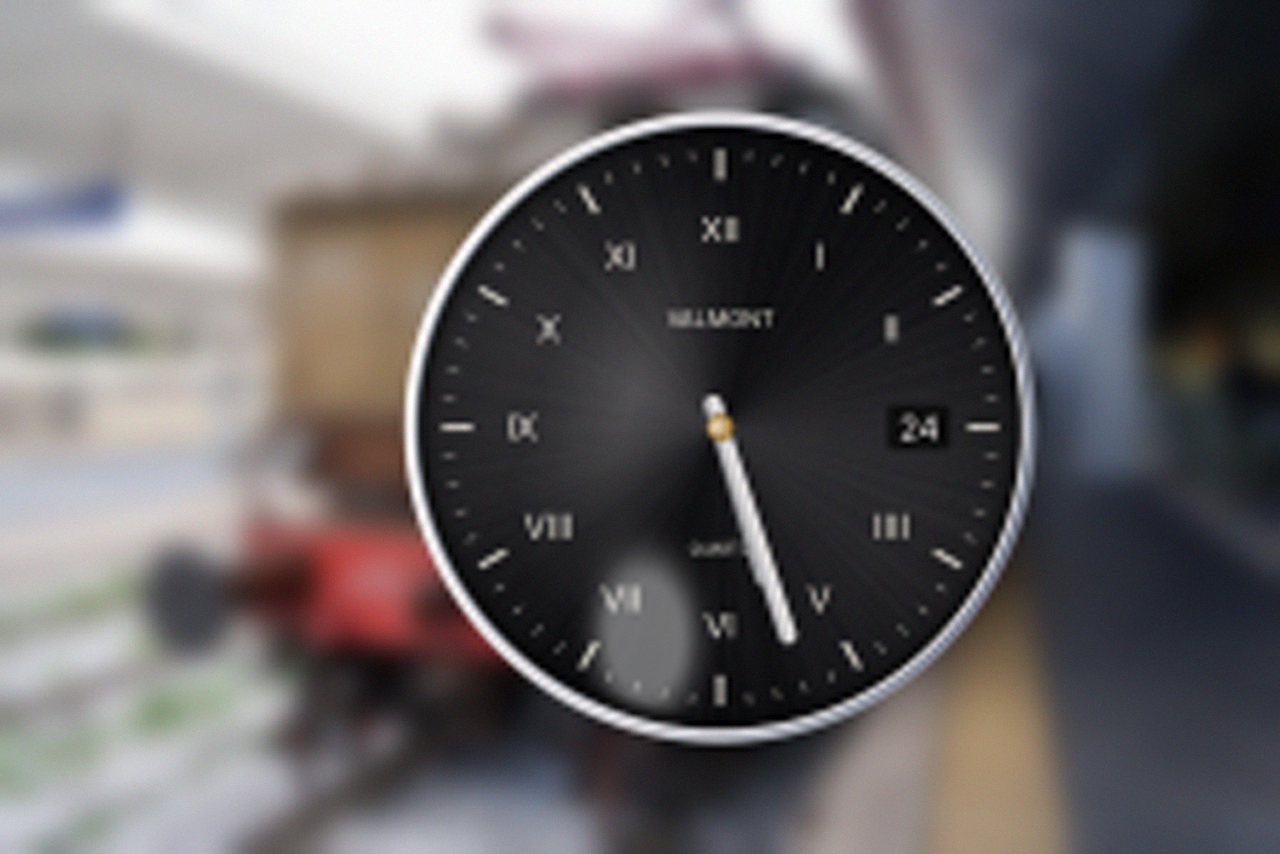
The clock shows 5:27
